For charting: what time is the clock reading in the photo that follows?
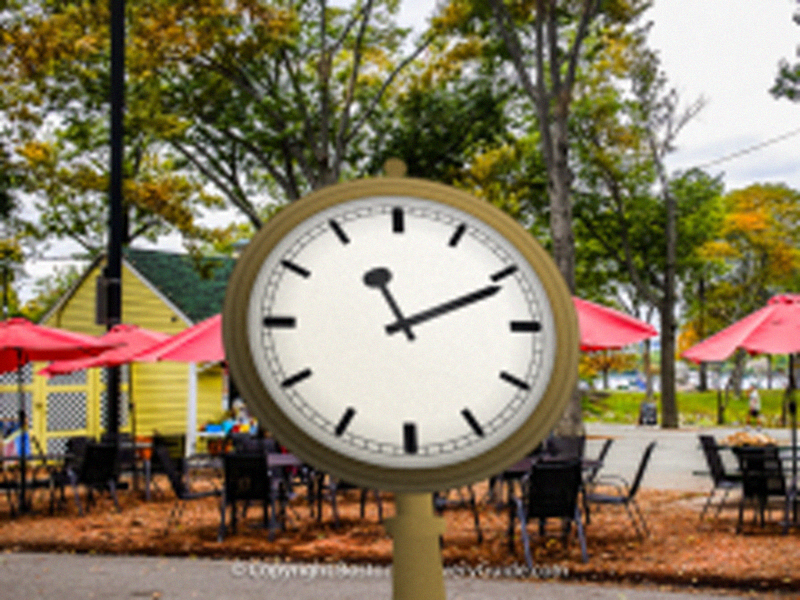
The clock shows 11:11
